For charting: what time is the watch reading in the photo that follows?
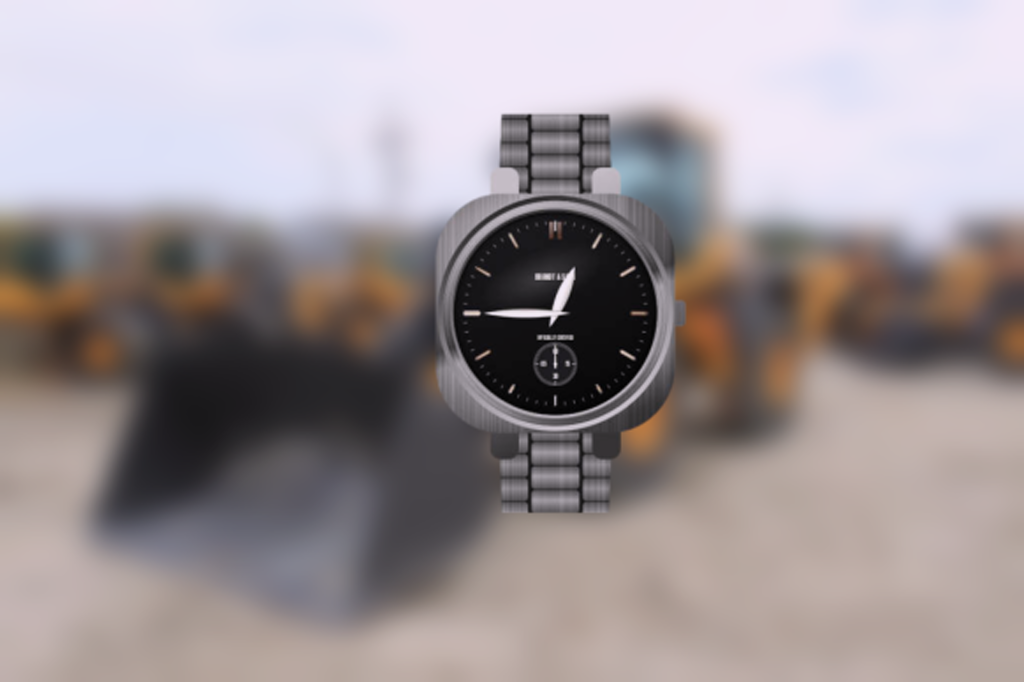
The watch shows 12:45
